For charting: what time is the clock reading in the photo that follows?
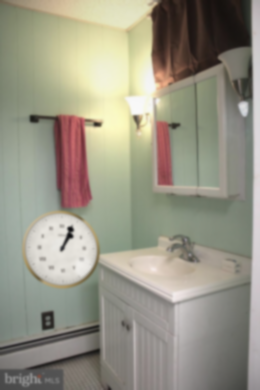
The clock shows 1:04
